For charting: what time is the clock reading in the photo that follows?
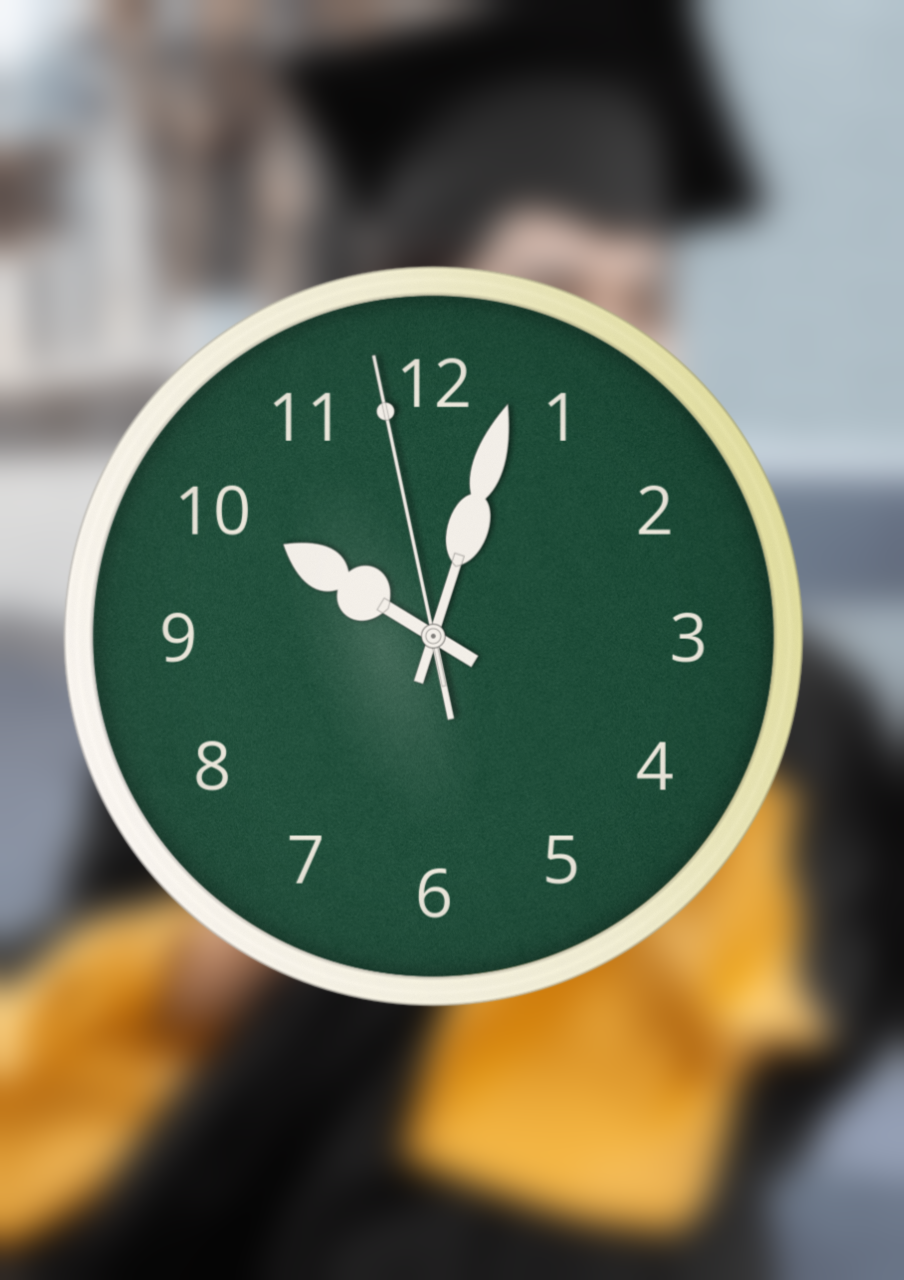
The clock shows 10:02:58
